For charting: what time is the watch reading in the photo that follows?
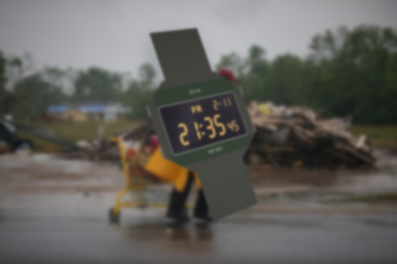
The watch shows 21:35
